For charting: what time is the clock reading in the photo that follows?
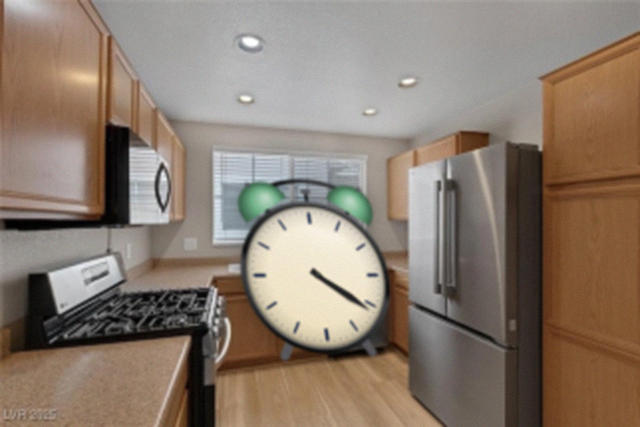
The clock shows 4:21
